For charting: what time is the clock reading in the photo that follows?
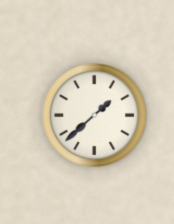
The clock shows 1:38
